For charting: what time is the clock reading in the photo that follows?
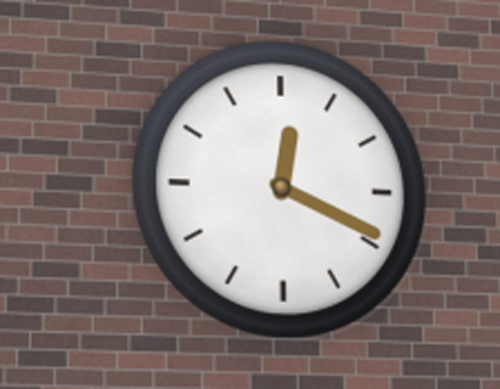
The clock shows 12:19
